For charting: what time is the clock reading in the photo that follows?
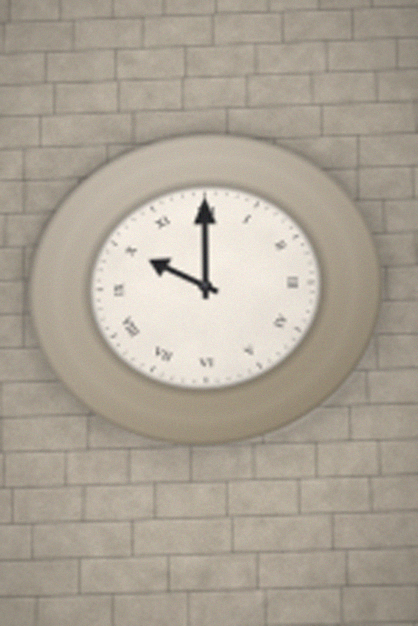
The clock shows 10:00
